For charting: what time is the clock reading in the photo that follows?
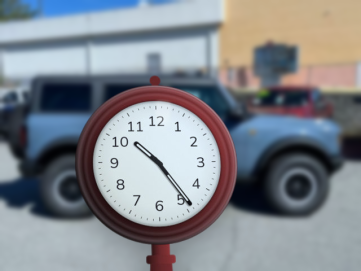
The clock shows 10:24
